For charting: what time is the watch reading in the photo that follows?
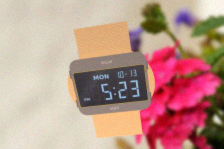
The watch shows 5:23
